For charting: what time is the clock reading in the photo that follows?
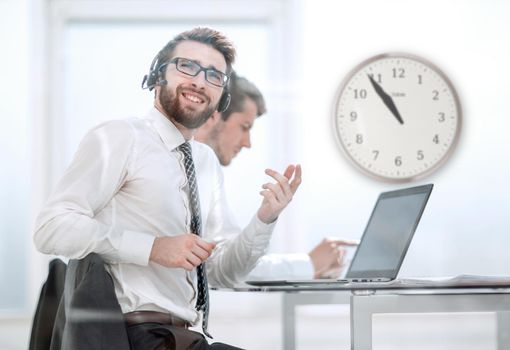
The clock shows 10:54
